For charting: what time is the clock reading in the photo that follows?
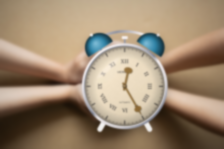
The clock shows 12:25
